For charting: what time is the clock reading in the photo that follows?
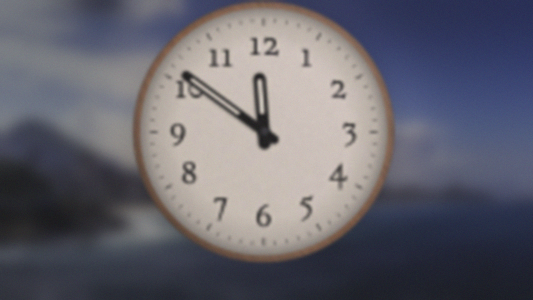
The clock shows 11:51
